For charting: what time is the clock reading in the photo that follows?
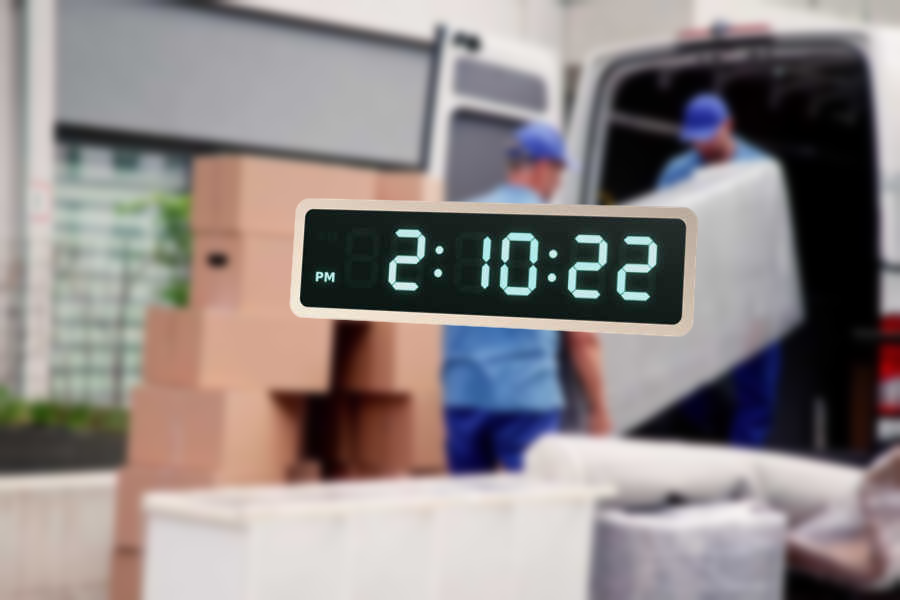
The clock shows 2:10:22
